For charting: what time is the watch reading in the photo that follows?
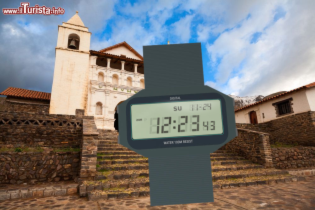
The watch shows 12:23:43
